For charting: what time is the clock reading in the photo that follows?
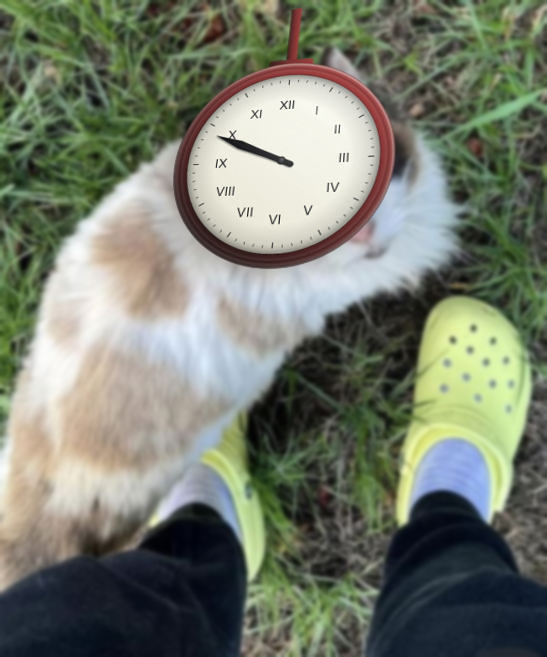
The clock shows 9:49
